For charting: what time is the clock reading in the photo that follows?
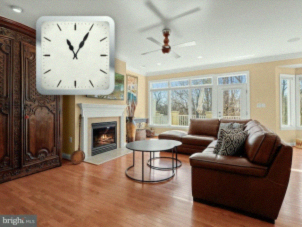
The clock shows 11:05
